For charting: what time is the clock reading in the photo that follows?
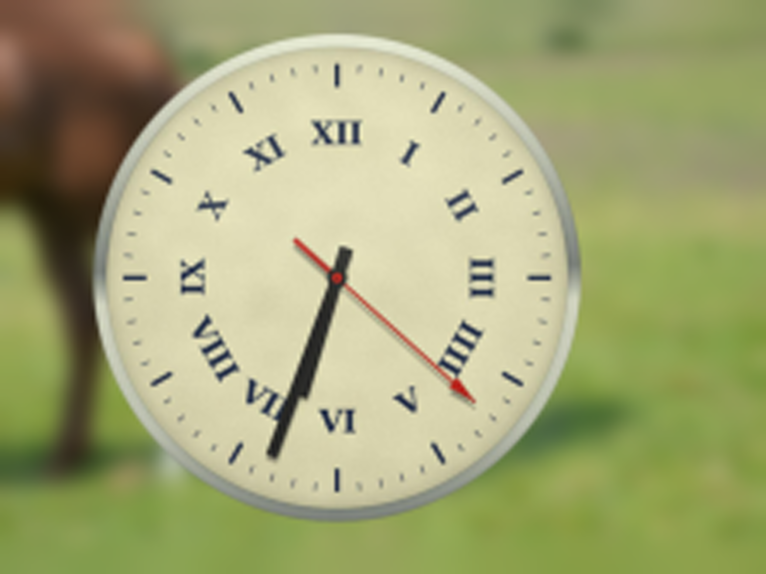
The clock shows 6:33:22
